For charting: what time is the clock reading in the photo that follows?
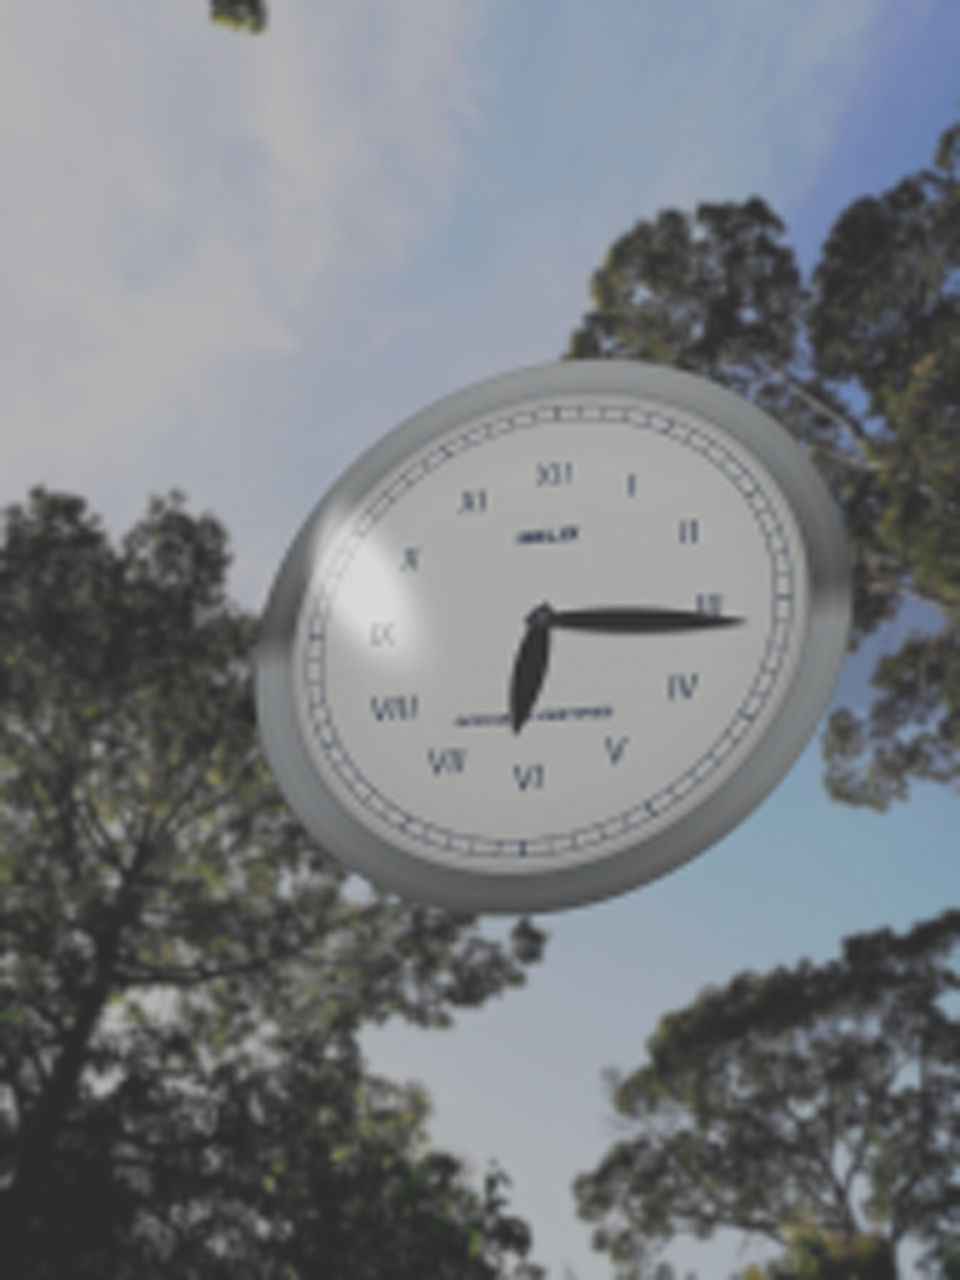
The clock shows 6:16
